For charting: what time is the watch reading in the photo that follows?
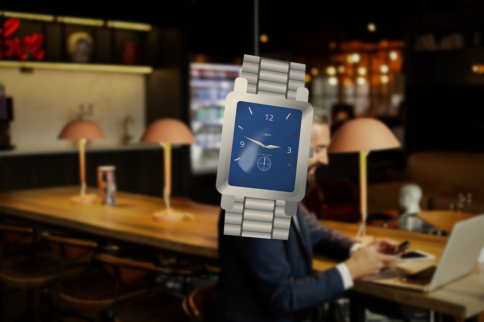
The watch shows 2:48
